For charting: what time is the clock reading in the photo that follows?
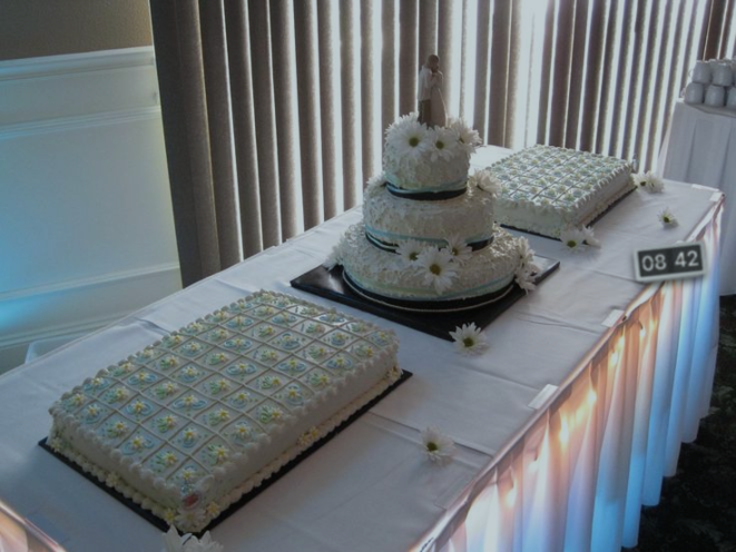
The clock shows 8:42
